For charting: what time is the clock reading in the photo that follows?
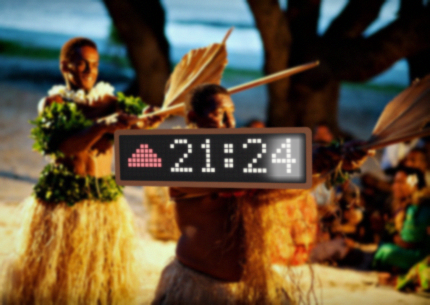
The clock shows 21:24
